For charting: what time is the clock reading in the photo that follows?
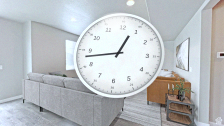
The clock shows 12:43
